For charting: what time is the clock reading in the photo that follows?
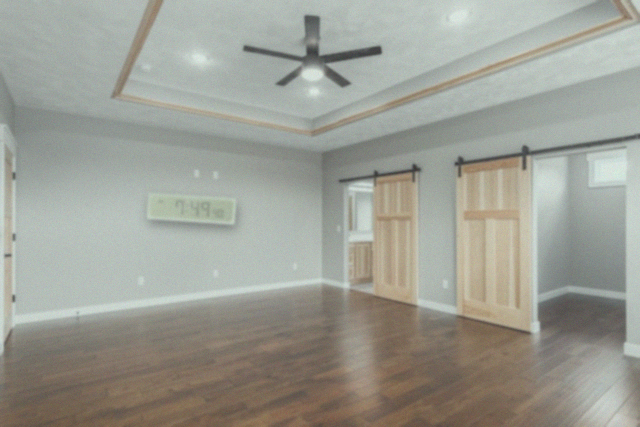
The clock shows 7:49
